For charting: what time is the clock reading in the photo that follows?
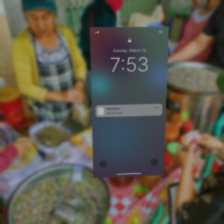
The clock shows 7:53
